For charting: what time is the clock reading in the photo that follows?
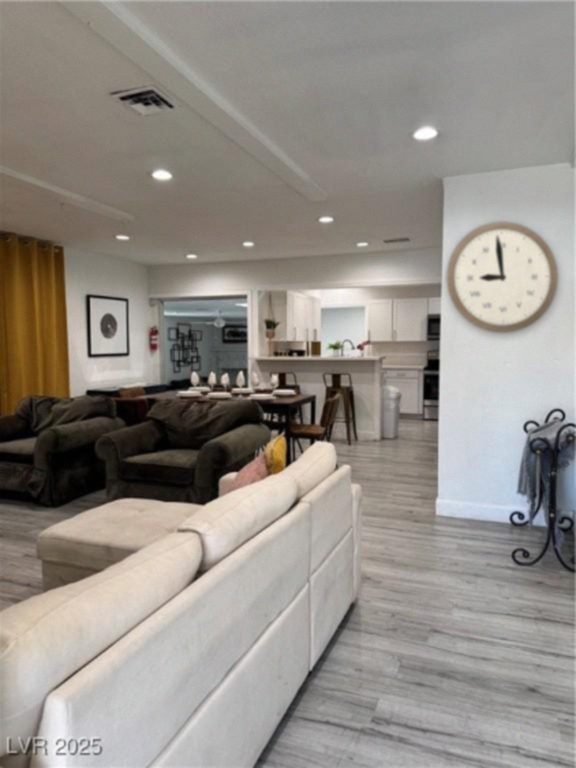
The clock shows 8:59
